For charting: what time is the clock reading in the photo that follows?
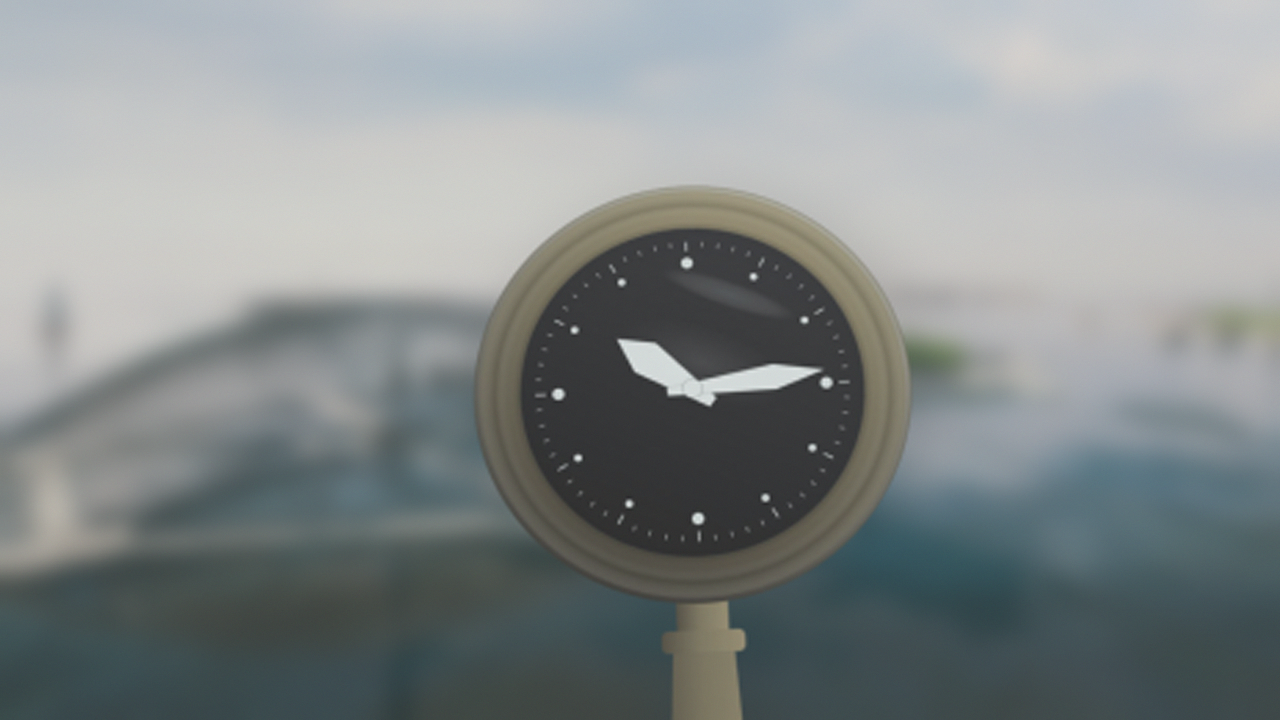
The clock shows 10:14
